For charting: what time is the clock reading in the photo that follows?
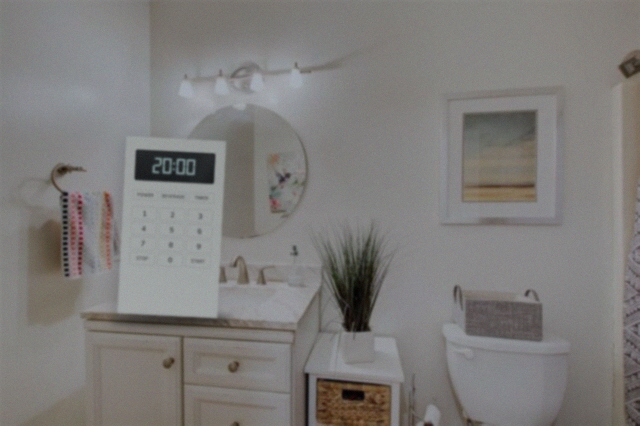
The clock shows 20:00
